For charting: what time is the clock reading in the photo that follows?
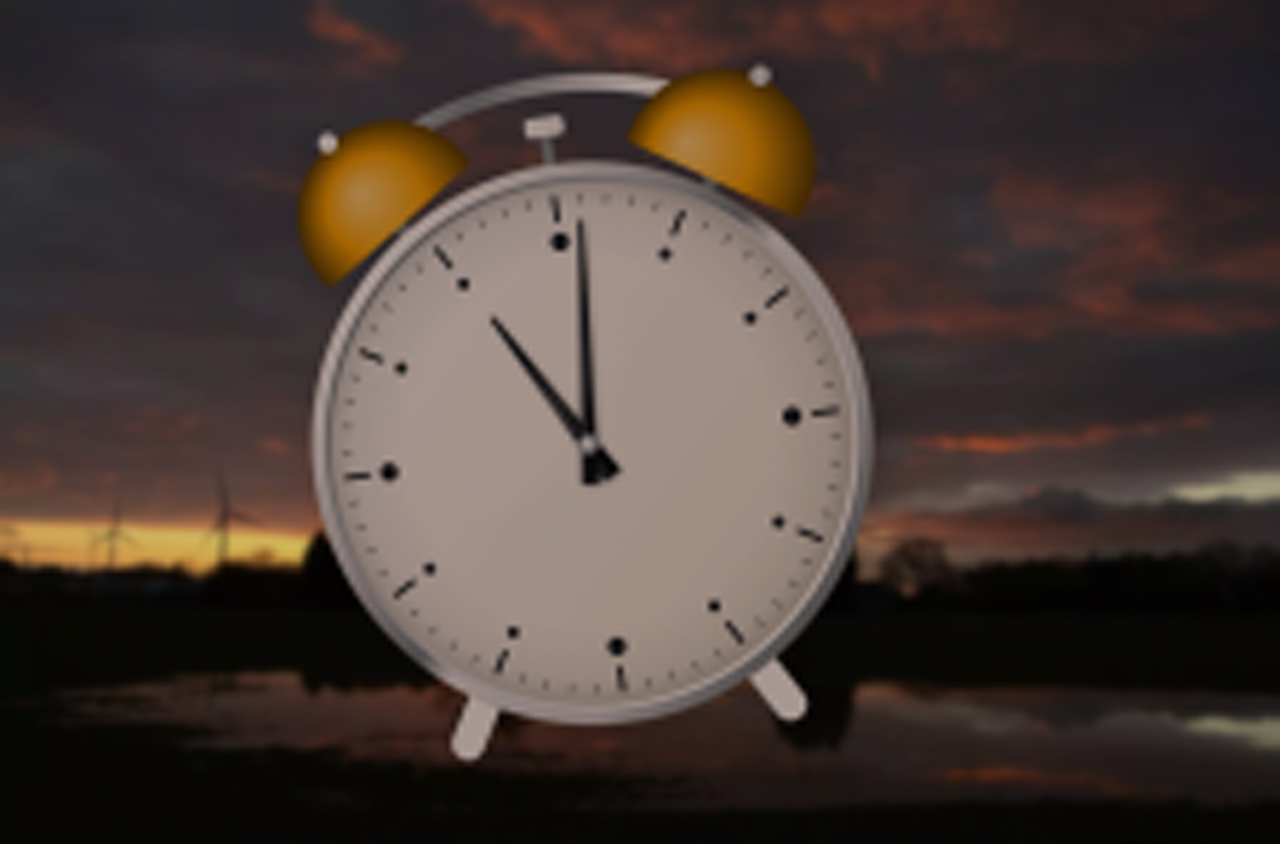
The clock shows 11:01
